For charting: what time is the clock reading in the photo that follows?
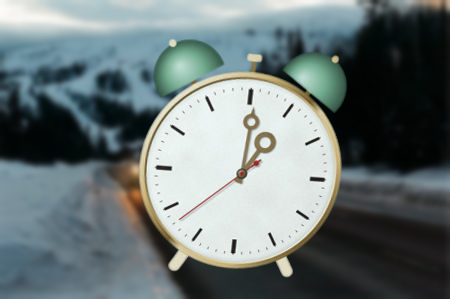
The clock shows 1:00:38
